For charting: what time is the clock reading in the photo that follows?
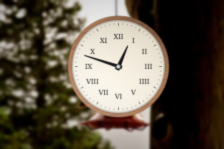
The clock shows 12:48
